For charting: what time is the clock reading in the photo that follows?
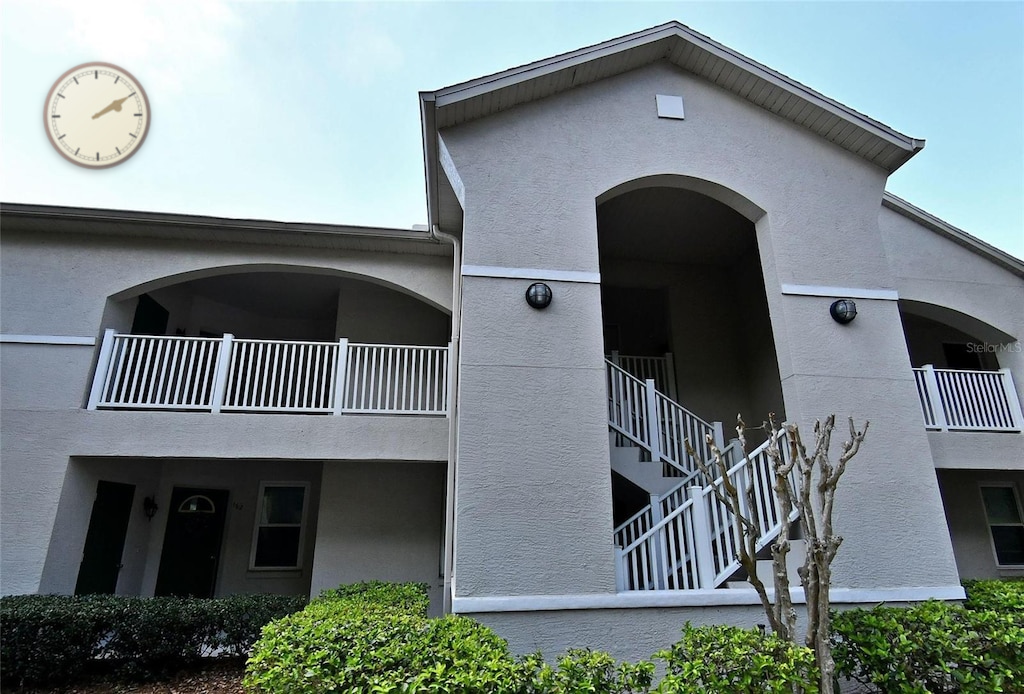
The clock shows 2:10
